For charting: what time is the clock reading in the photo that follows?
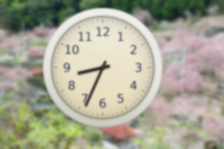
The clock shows 8:34
